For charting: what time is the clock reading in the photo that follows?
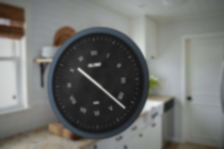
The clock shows 10:22
